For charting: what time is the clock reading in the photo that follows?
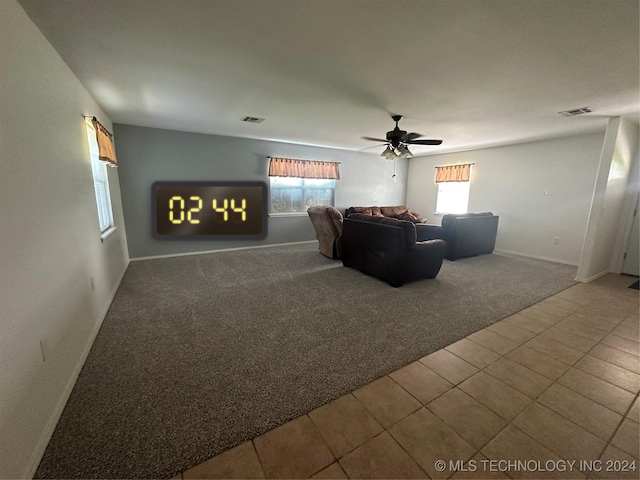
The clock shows 2:44
